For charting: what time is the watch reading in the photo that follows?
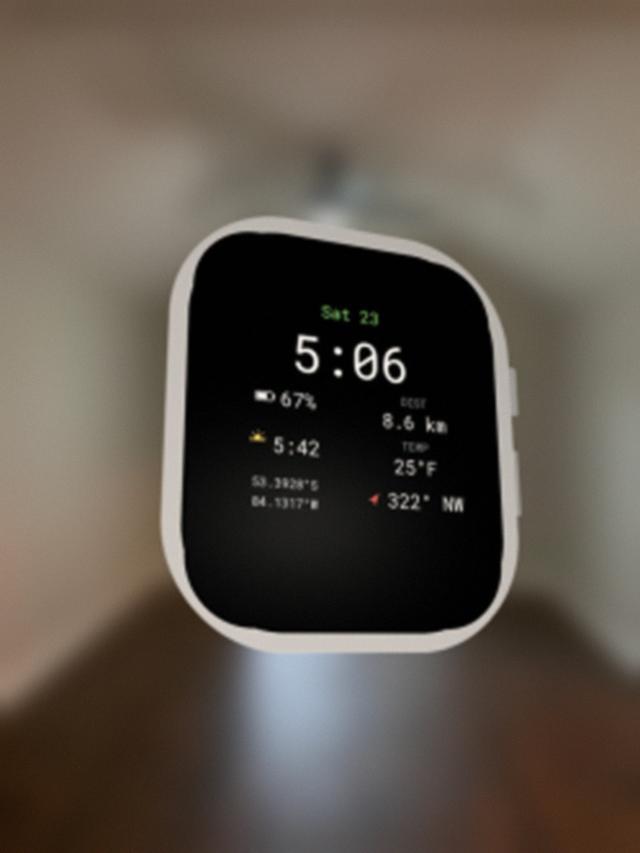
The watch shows 5:06
